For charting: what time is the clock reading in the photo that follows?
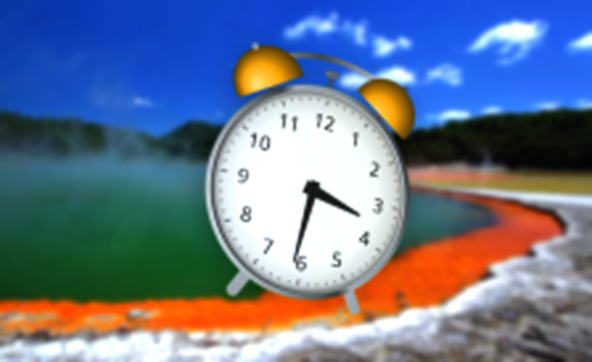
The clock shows 3:31
